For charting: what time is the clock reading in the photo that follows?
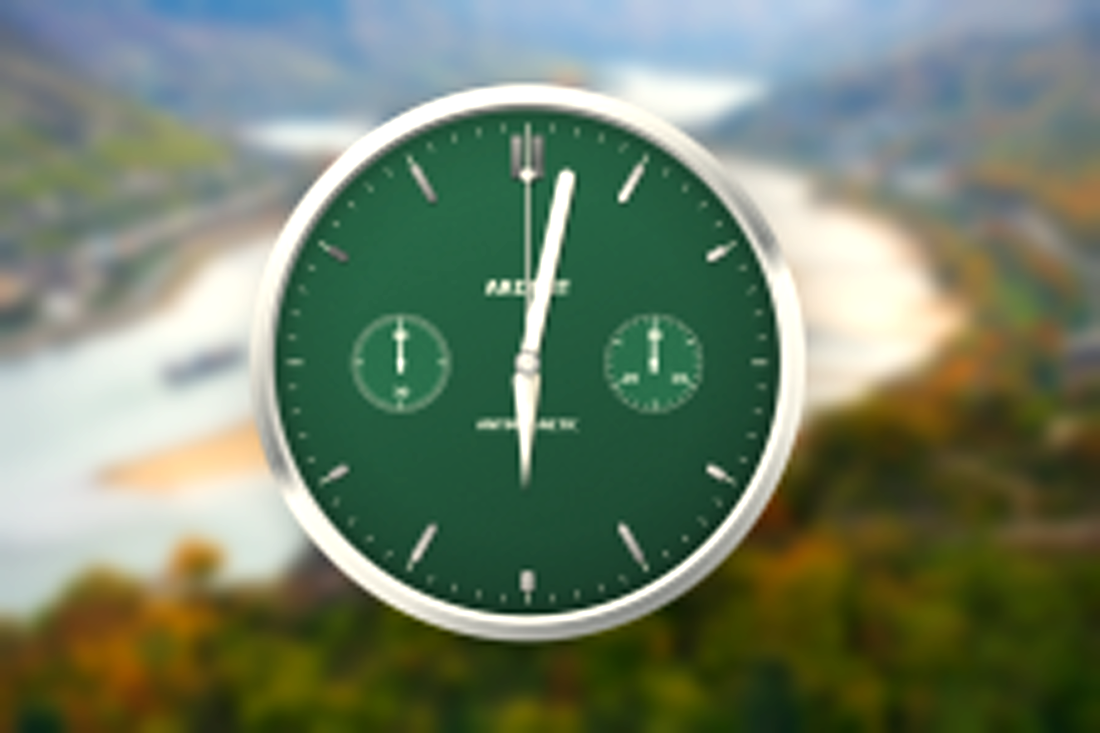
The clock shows 6:02
